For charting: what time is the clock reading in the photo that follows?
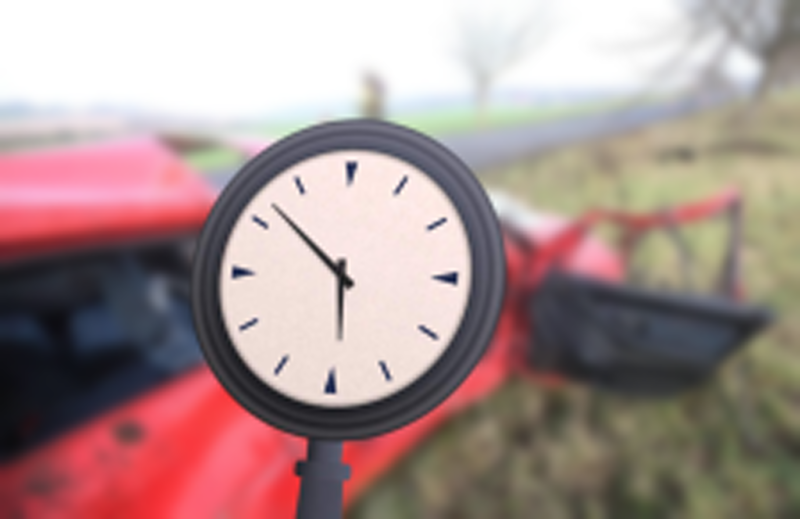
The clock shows 5:52
